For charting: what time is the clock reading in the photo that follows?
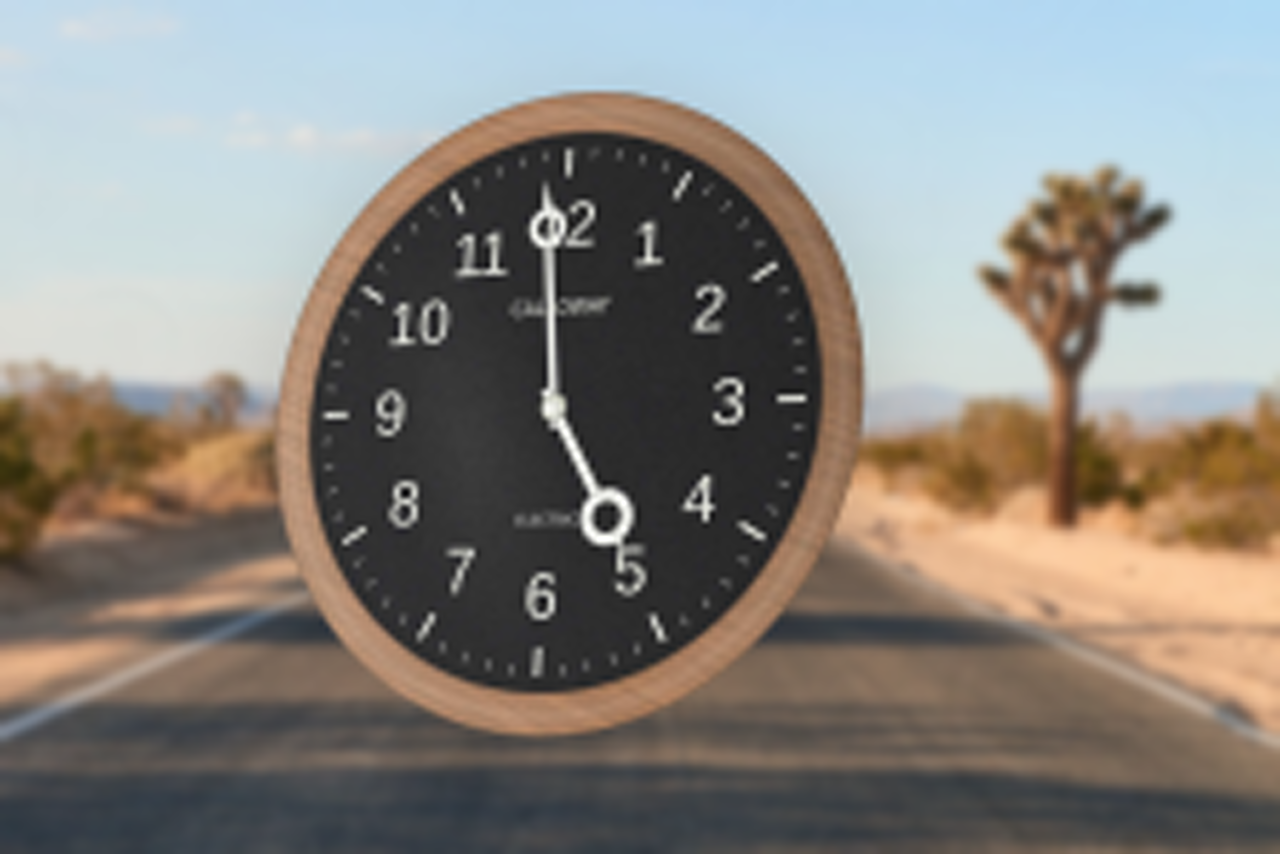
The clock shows 4:59
